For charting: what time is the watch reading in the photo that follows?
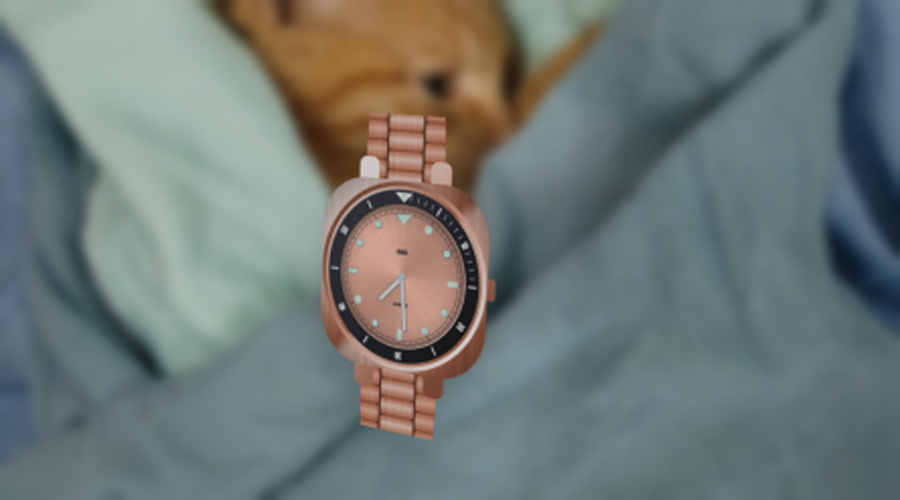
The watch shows 7:29
